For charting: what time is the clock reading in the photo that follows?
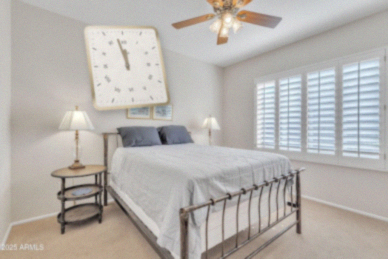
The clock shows 11:58
